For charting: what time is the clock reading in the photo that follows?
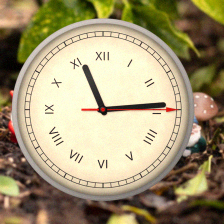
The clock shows 11:14:15
